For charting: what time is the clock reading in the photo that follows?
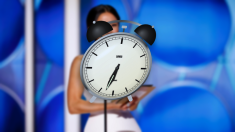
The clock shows 6:33
